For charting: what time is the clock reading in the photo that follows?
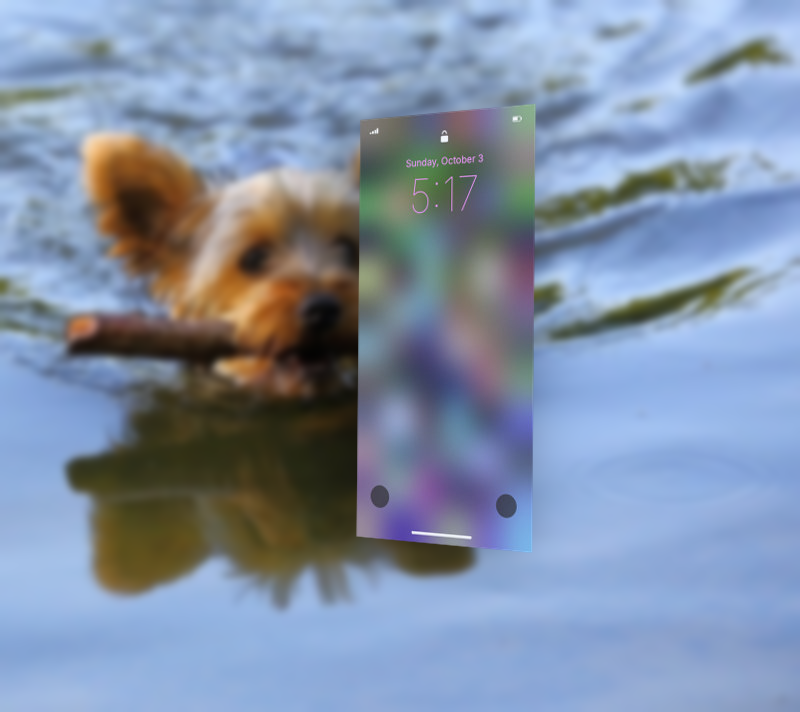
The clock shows 5:17
